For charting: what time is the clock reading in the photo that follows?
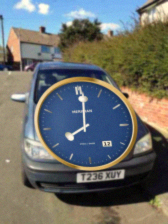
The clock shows 8:01
